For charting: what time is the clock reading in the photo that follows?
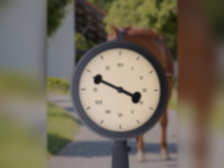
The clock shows 3:49
